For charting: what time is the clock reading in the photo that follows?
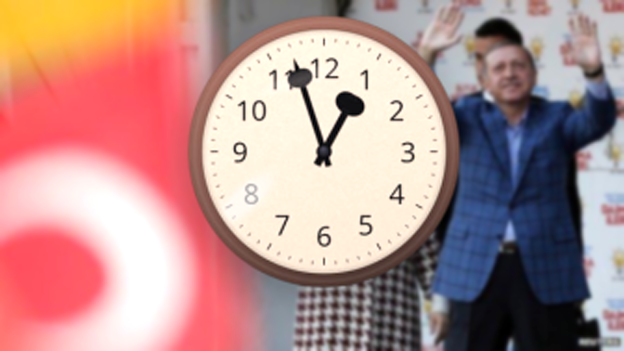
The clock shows 12:57
